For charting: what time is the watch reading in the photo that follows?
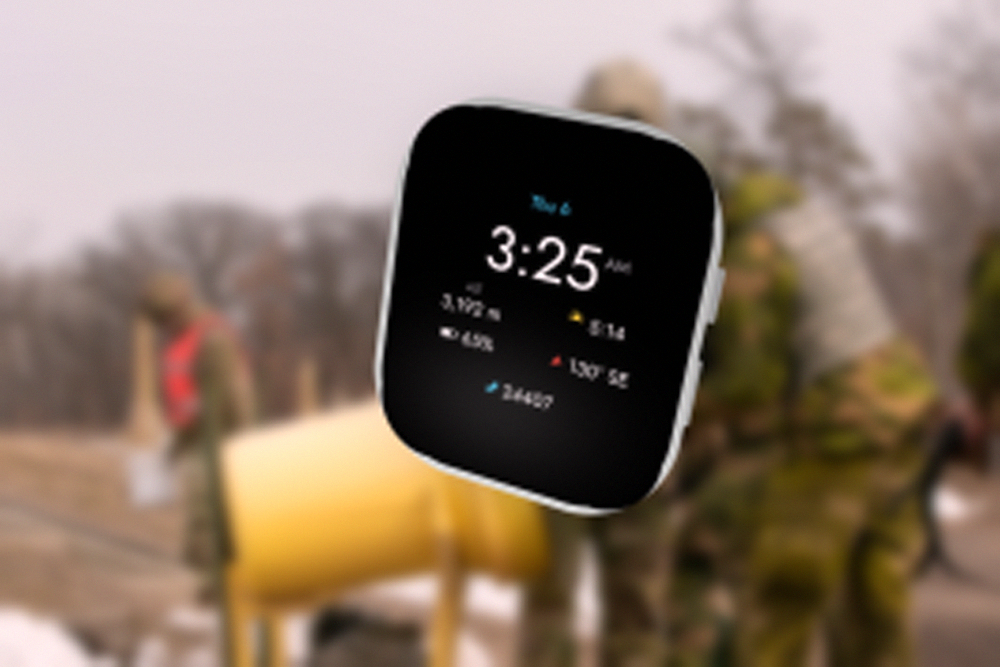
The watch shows 3:25
